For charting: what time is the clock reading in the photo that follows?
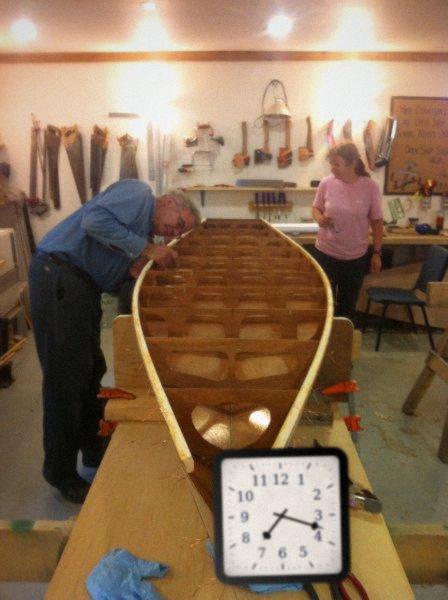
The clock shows 7:18
